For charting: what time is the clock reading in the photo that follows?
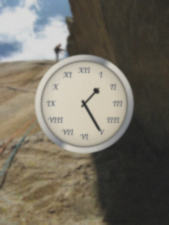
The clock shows 1:25
